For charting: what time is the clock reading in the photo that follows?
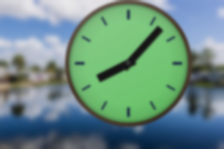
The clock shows 8:07
